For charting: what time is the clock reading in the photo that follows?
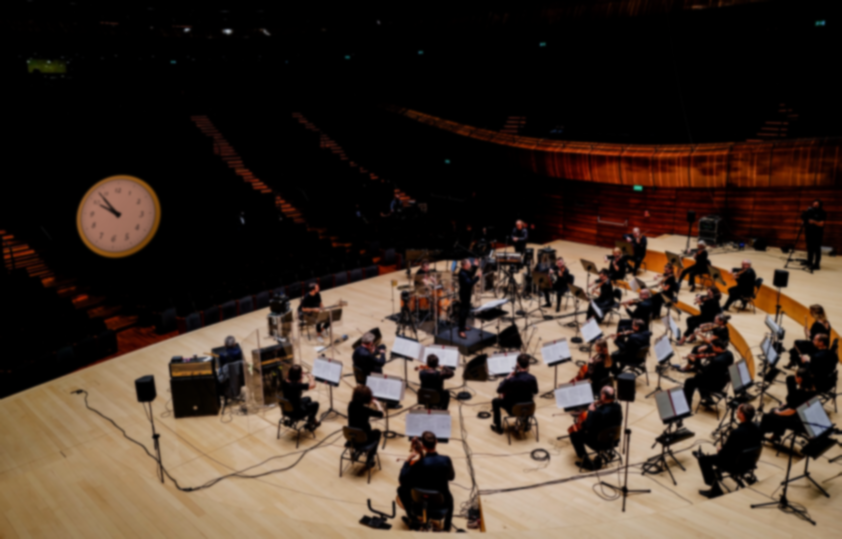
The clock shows 9:53
